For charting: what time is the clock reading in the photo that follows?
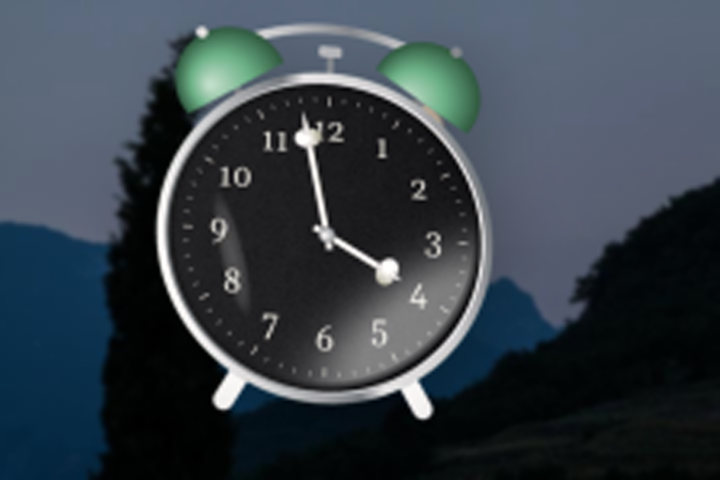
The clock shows 3:58
